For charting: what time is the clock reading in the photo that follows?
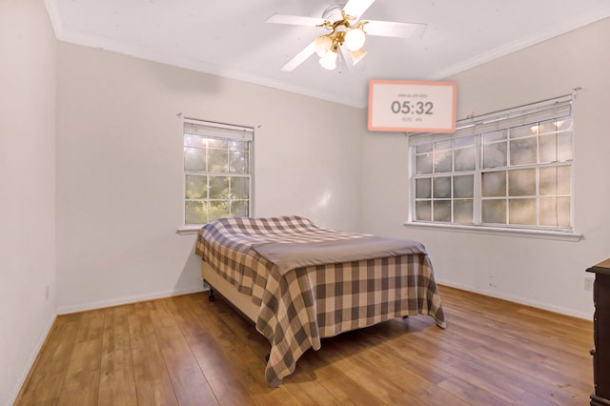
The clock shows 5:32
